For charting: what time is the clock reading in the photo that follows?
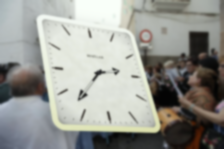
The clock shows 2:37
